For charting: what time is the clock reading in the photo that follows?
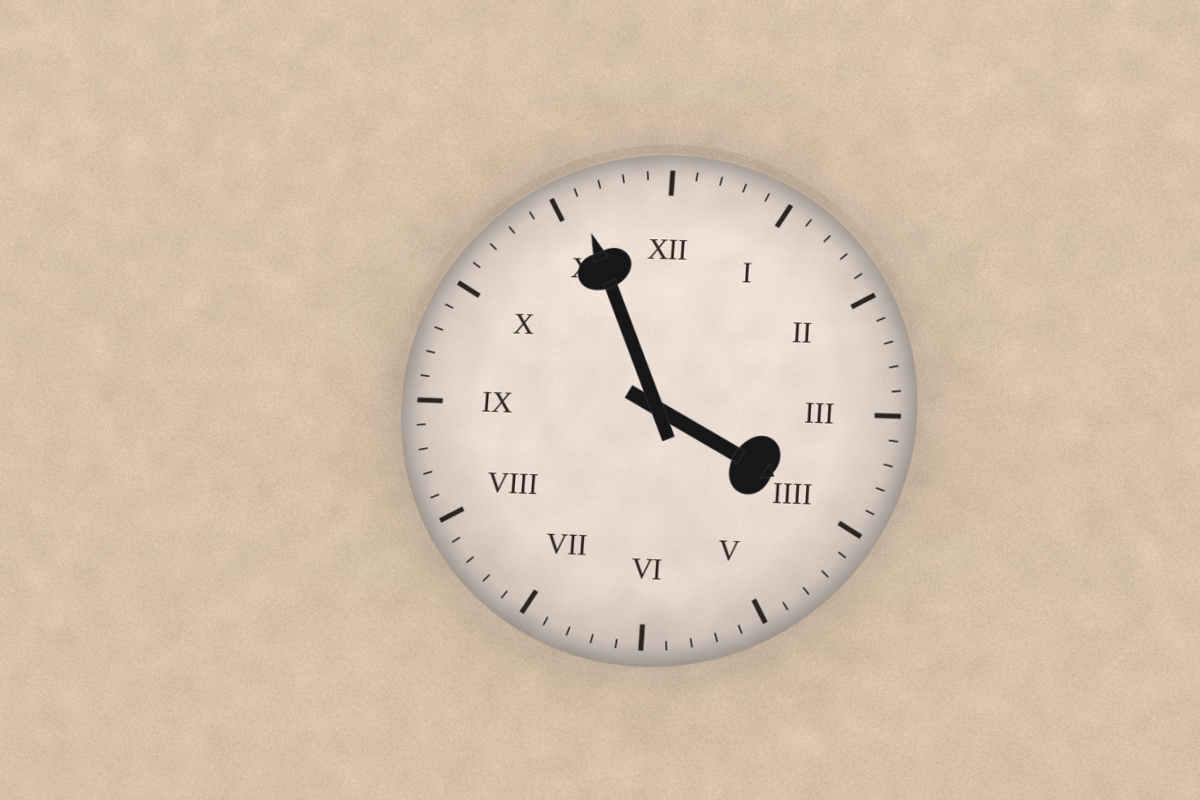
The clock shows 3:56
